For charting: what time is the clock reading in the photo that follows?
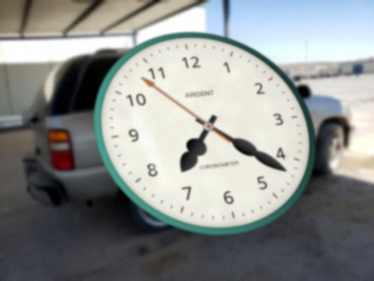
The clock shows 7:21:53
